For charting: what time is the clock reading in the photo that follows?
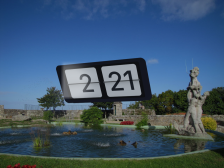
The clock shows 2:21
